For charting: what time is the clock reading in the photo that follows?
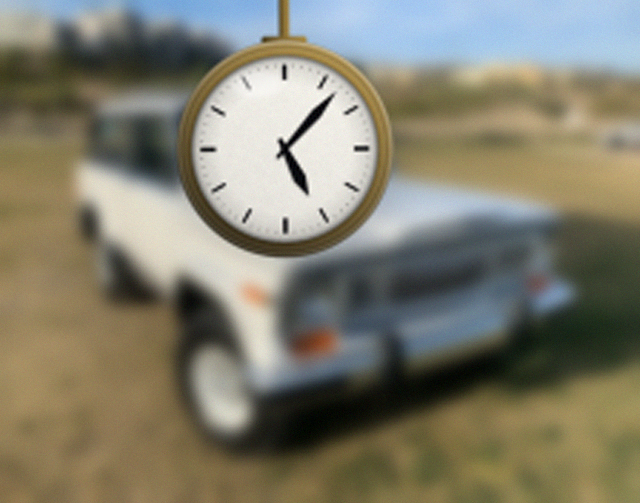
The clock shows 5:07
